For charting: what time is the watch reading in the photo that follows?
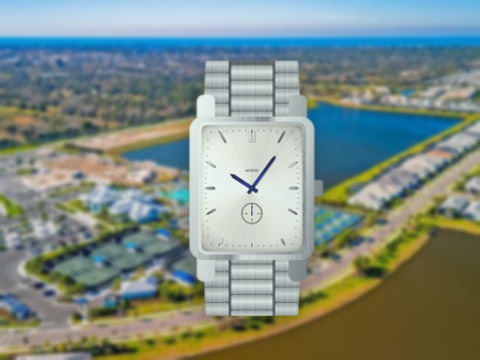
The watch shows 10:06
